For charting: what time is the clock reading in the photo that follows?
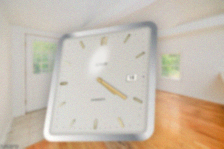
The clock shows 4:21
